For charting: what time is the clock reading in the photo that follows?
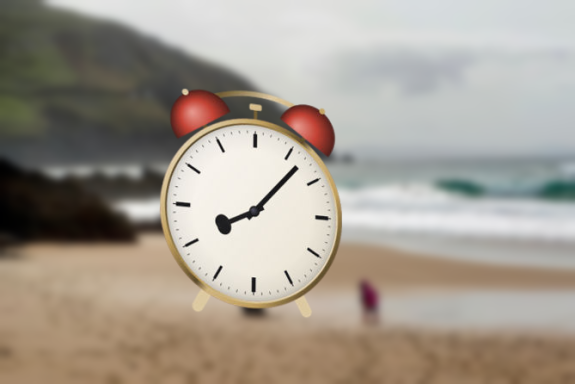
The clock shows 8:07
